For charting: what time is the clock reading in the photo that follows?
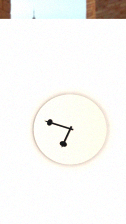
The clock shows 6:48
